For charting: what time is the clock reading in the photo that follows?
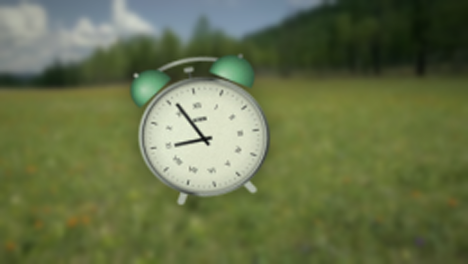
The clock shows 8:56
